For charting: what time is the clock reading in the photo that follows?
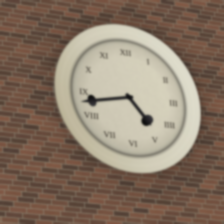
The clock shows 4:43
